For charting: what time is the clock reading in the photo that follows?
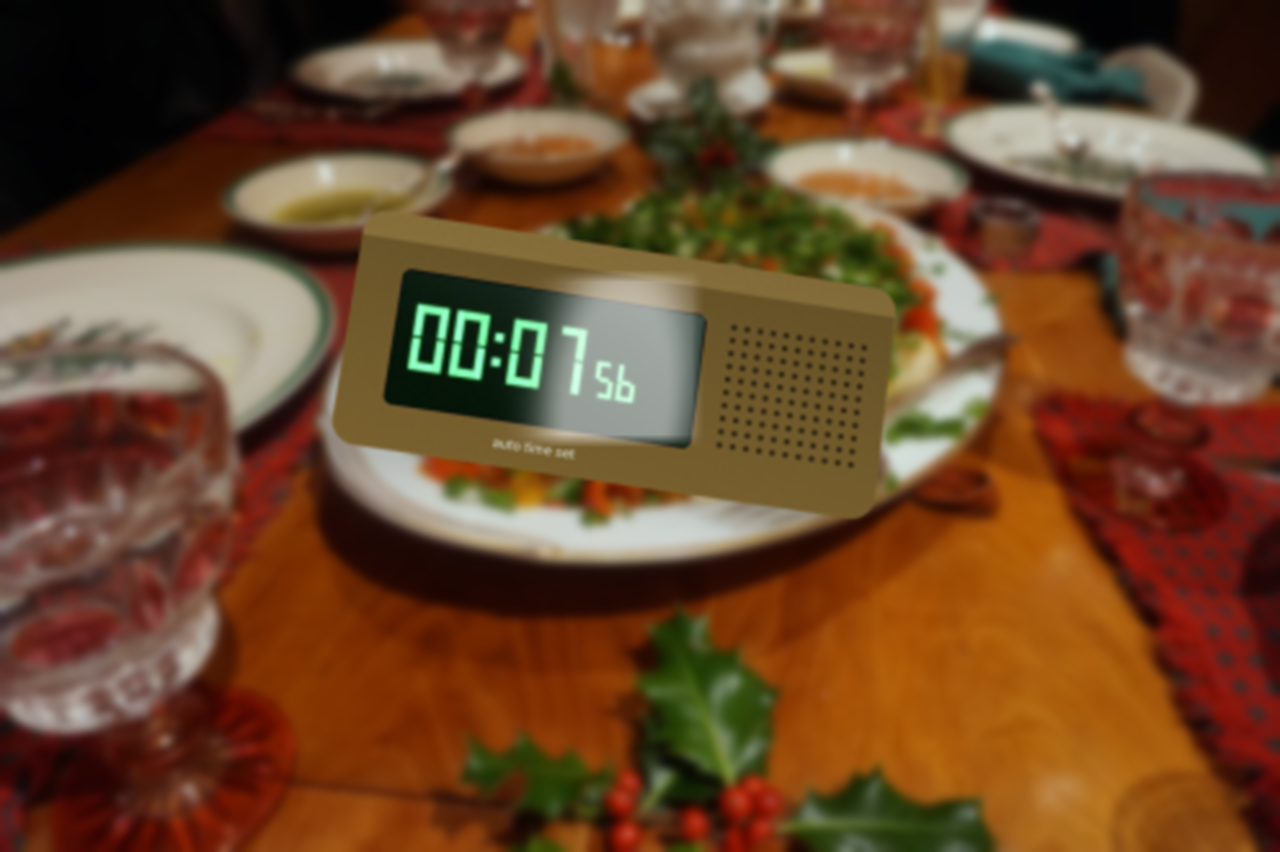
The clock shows 0:07:56
